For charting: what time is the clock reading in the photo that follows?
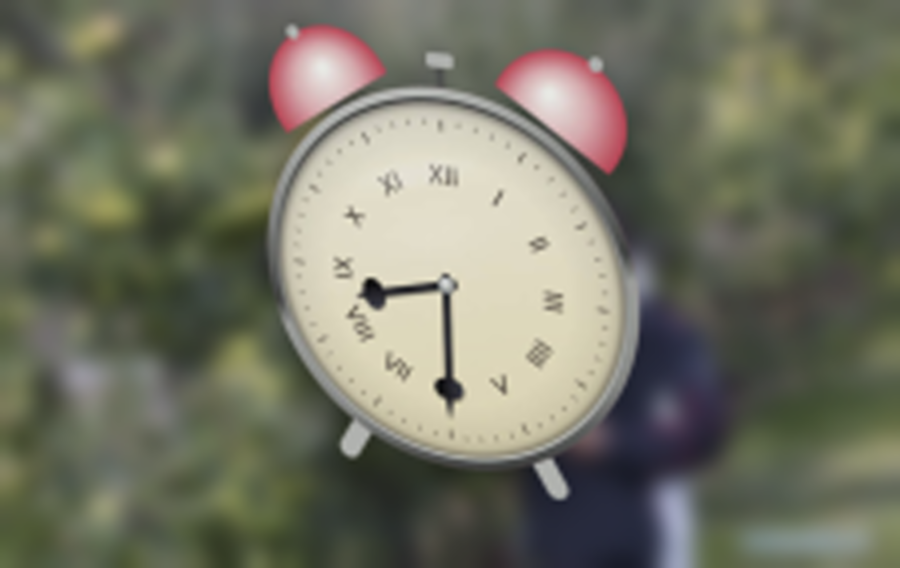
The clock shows 8:30
